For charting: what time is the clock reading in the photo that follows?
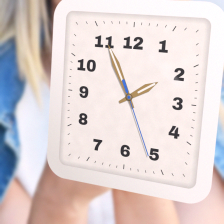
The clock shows 1:55:26
